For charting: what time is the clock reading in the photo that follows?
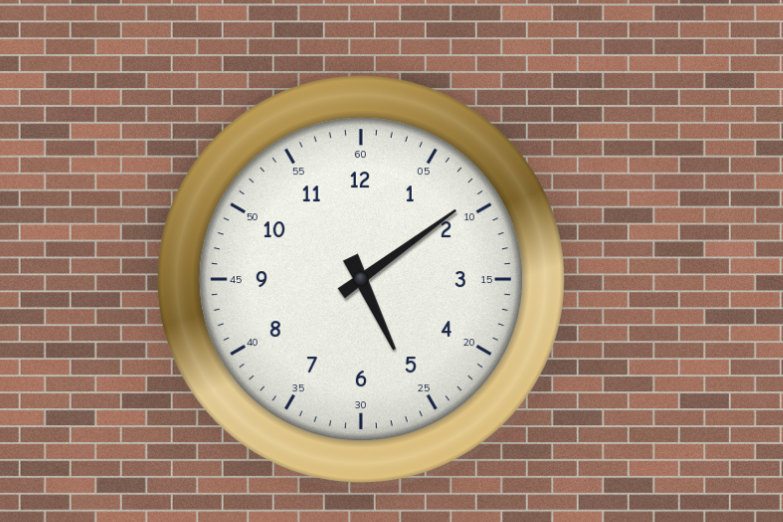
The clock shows 5:09
